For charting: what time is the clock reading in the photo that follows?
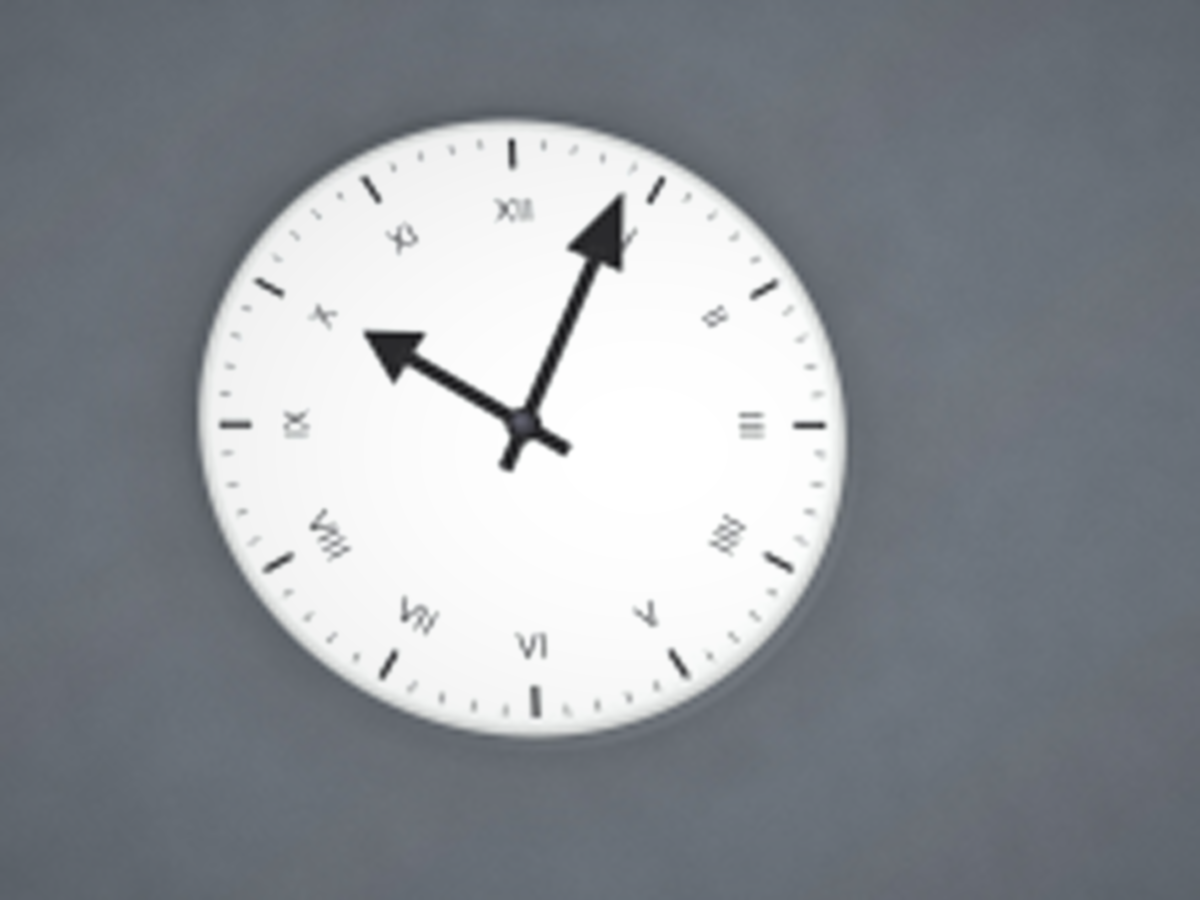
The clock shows 10:04
